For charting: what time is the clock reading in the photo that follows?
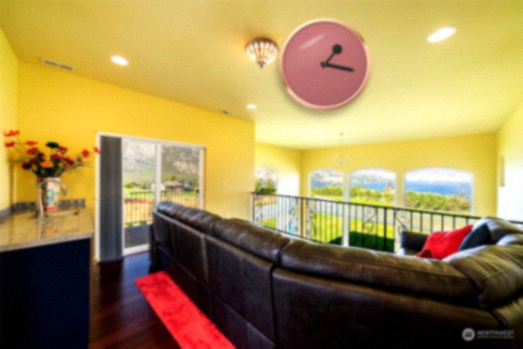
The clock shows 1:17
